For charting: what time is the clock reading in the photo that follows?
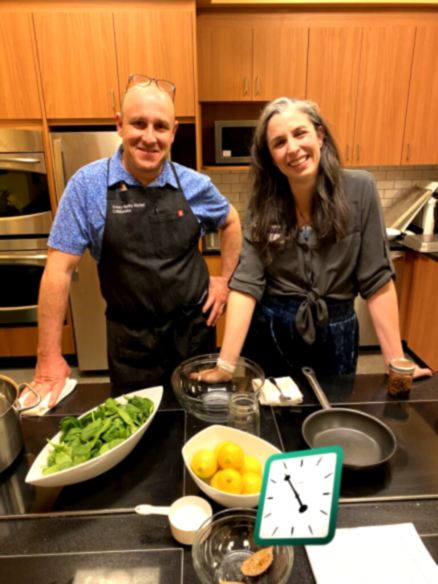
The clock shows 4:54
